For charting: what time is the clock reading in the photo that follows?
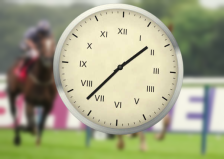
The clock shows 1:37
